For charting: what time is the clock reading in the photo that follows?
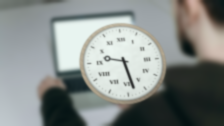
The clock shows 9:28
